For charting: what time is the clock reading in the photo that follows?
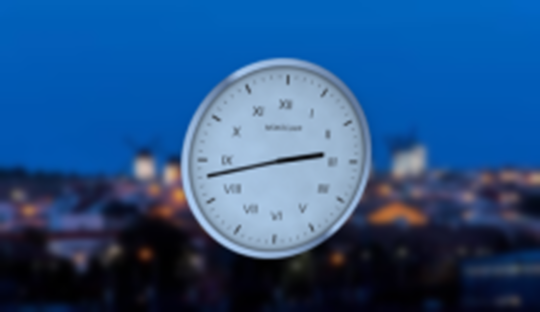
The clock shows 2:43
